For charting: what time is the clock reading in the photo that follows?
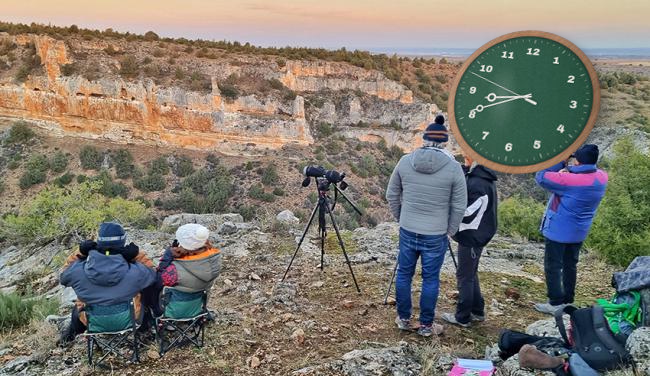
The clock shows 8:40:48
